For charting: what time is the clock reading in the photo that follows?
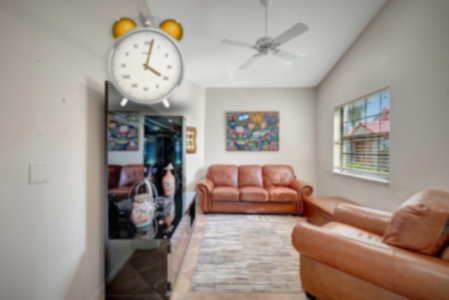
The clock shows 4:02
